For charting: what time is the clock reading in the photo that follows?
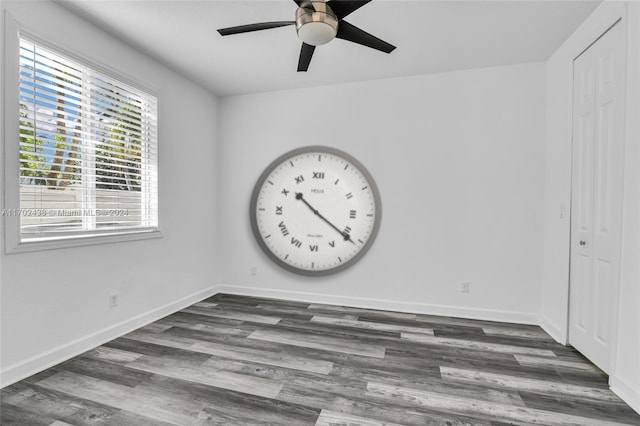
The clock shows 10:21
